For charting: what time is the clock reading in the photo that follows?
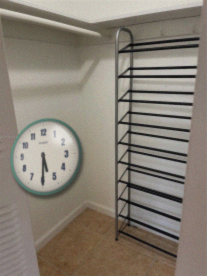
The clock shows 5:30
